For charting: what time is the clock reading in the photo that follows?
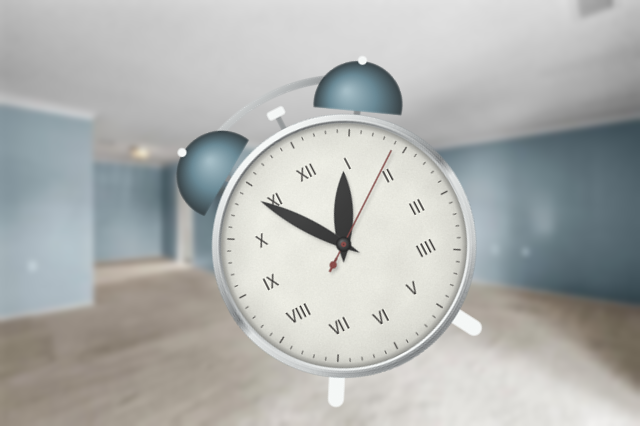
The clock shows 12:54:09
